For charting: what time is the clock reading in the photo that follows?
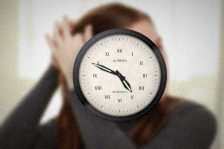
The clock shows 4:49
